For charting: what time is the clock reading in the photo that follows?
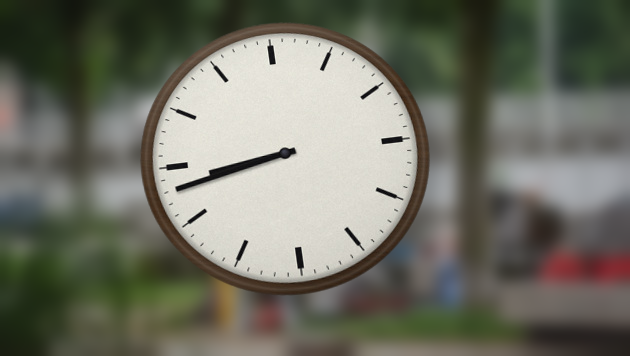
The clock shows 8:43
